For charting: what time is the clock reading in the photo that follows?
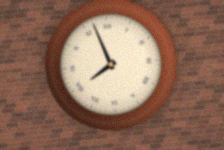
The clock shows 7:57
